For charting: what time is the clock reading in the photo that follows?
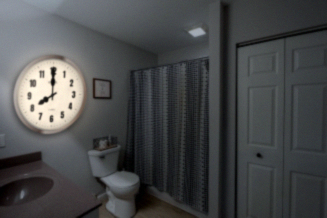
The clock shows 8:00
